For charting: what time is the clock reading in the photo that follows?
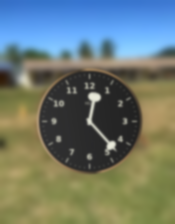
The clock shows 12:23
